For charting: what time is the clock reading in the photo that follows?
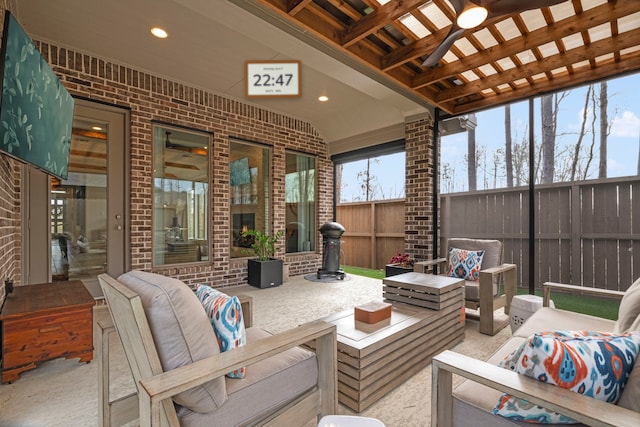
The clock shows 22:47
